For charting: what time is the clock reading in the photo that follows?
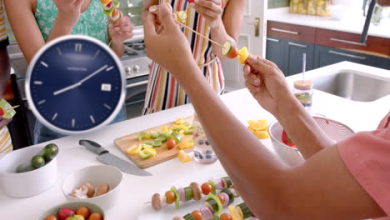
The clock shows 8:09
